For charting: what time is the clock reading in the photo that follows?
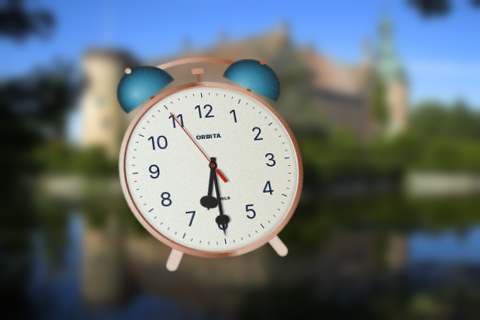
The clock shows 6:29:55
